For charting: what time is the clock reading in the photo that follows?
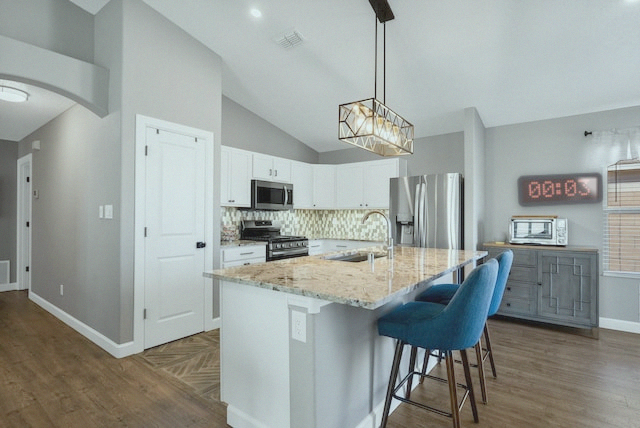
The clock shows 0:03
